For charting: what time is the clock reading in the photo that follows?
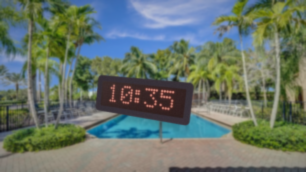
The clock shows 10:35
